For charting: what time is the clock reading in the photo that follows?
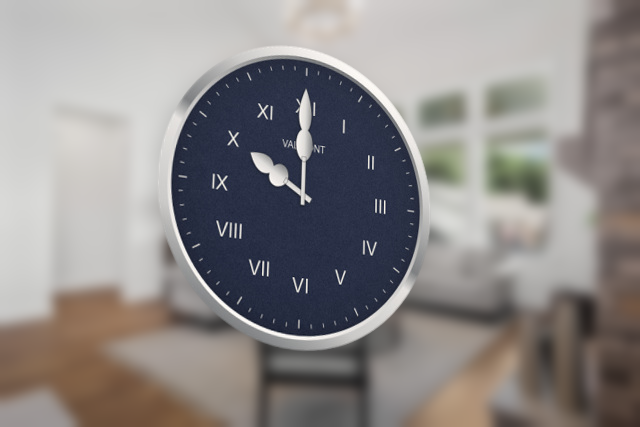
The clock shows 10:00
